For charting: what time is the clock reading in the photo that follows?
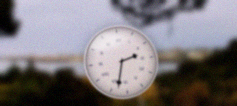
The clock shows 2:33
